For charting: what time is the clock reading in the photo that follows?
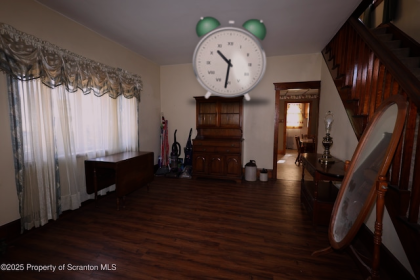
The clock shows 10:31
